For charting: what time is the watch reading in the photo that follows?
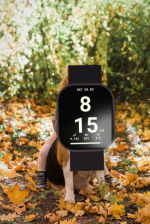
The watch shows 8:15
